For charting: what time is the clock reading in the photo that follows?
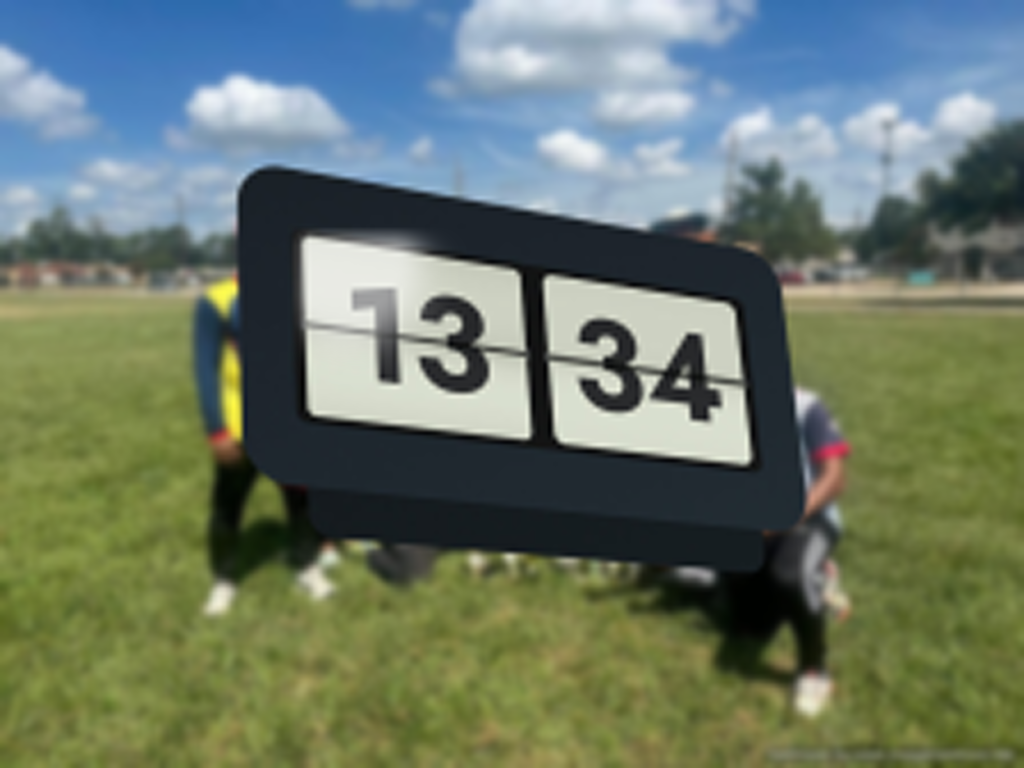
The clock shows 13:34
